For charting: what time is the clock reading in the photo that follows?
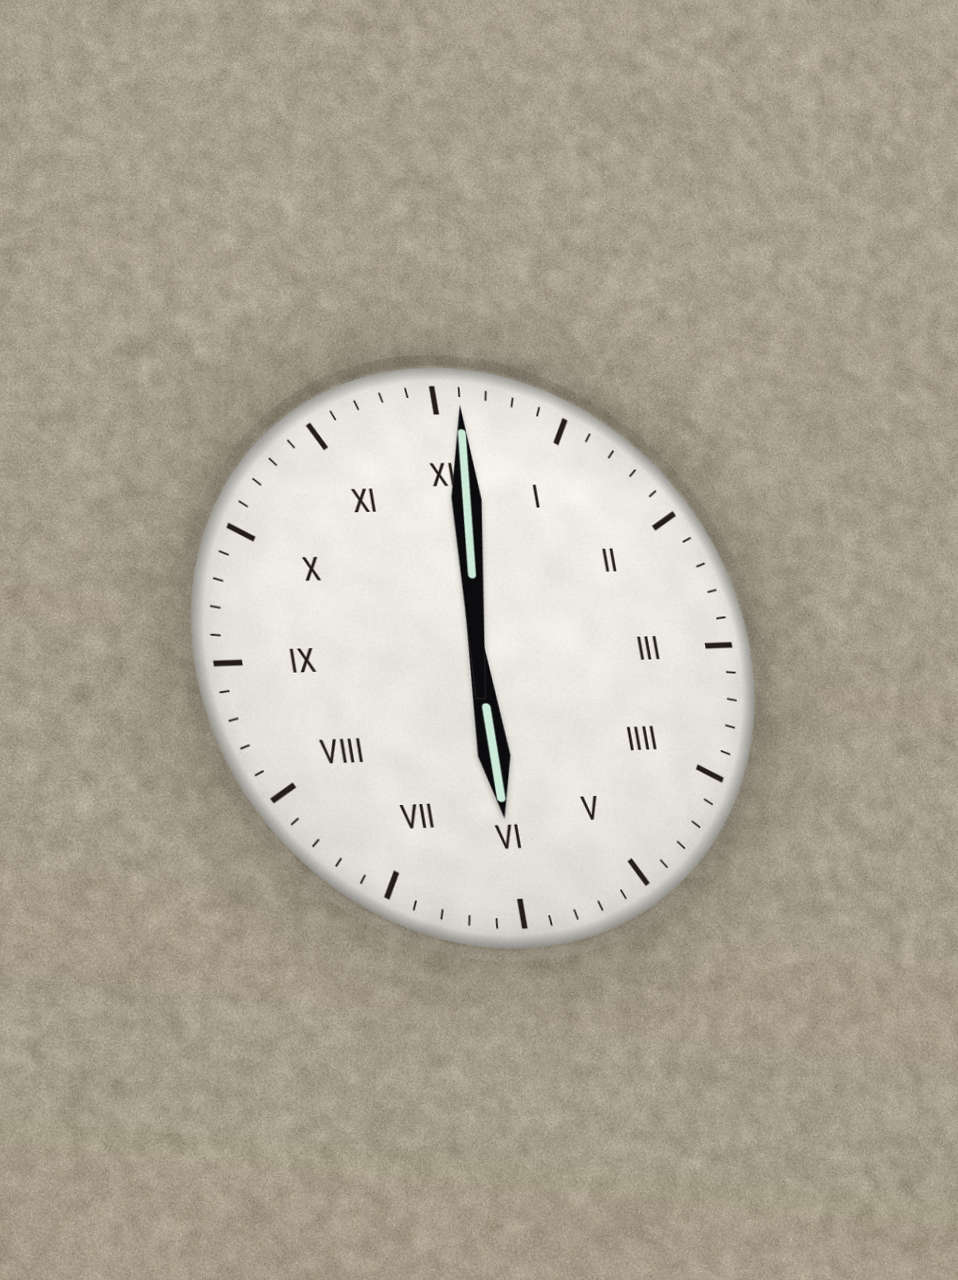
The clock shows 6:01
